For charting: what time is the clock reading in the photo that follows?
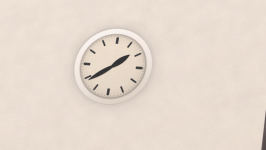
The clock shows 1:39
